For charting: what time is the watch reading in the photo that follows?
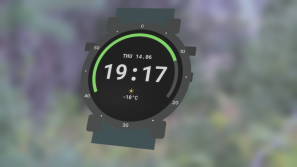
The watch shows 19:17
